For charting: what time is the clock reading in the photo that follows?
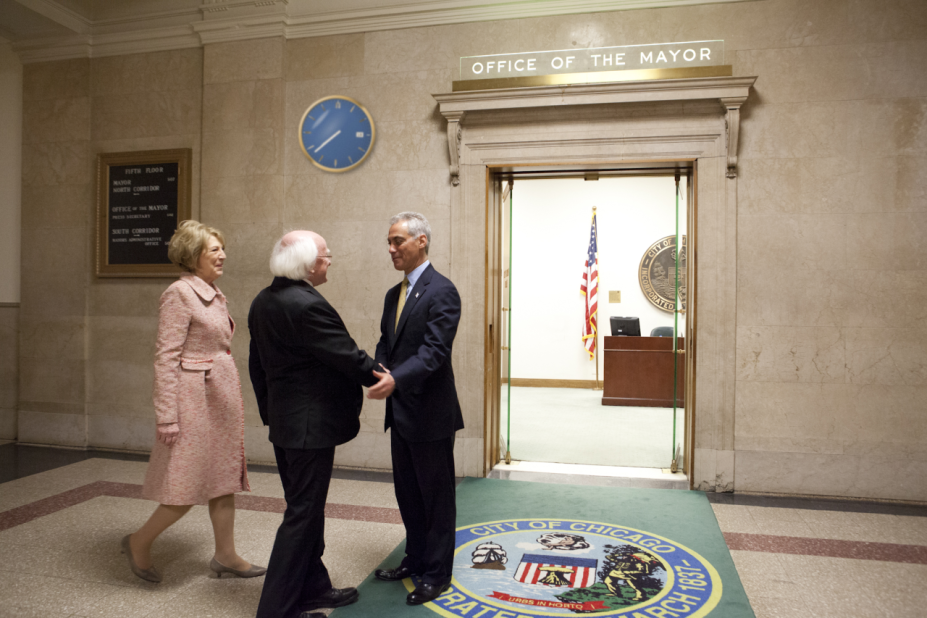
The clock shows 7:38
